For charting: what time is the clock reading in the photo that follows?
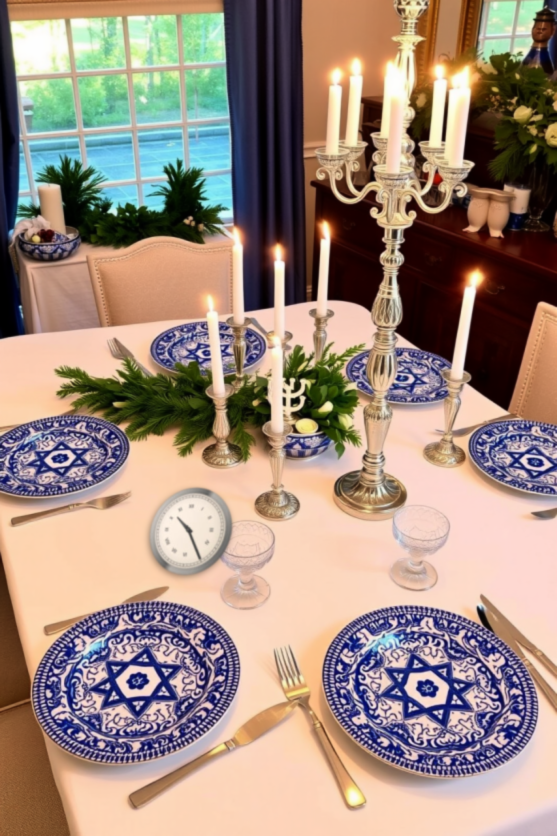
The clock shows 10:25
